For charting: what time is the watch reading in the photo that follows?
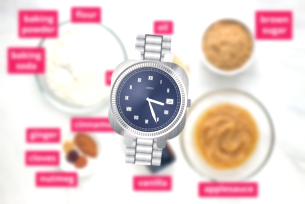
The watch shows 3:26
